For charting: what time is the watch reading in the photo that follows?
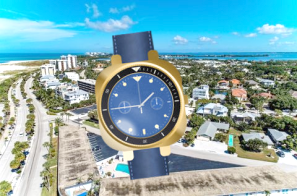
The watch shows 1:45
